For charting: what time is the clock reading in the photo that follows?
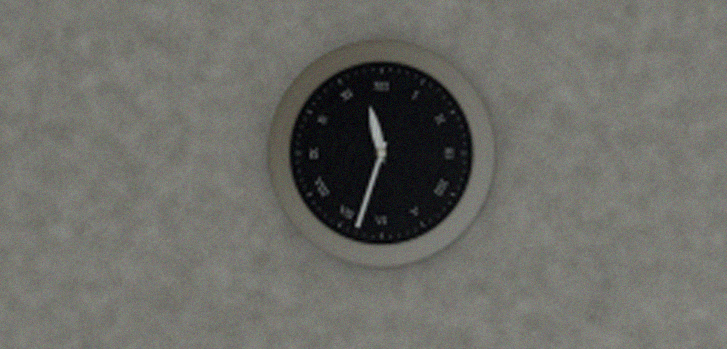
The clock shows 11:33
